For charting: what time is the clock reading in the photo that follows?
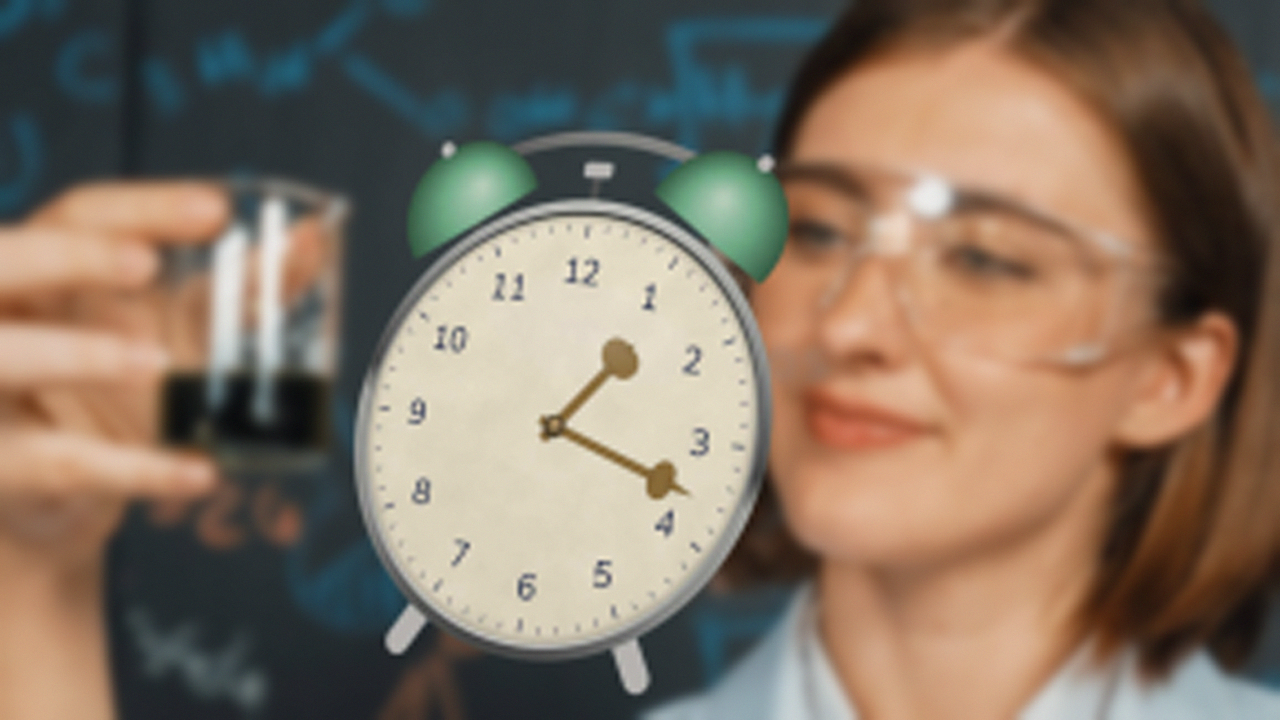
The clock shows 1:18
